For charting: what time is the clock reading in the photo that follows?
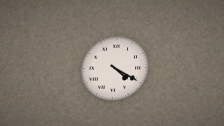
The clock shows 4:20
